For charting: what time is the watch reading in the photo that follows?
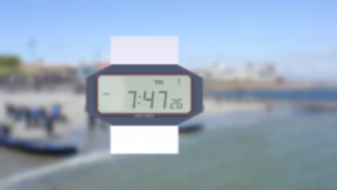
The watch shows 7:47
